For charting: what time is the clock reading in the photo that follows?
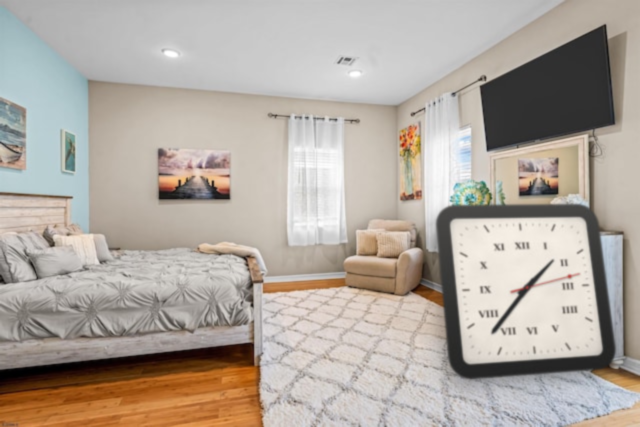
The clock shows 1:37:13
